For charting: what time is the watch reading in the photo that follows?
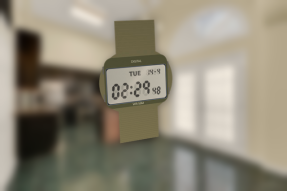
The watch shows 2:29:48
